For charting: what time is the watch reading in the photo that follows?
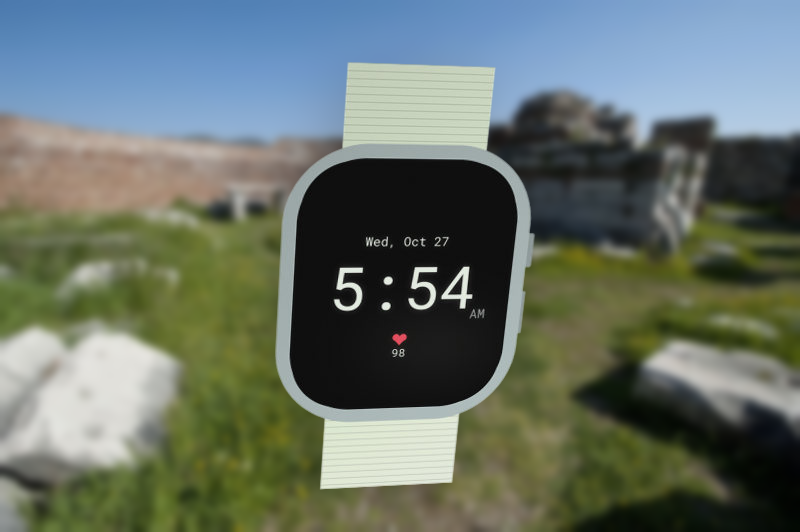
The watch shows 5:54
